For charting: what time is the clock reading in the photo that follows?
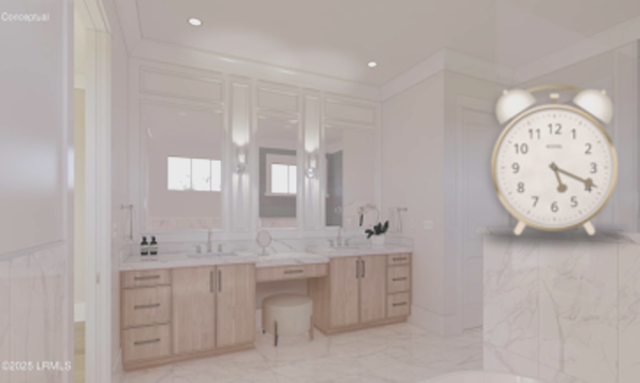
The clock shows 5:19
